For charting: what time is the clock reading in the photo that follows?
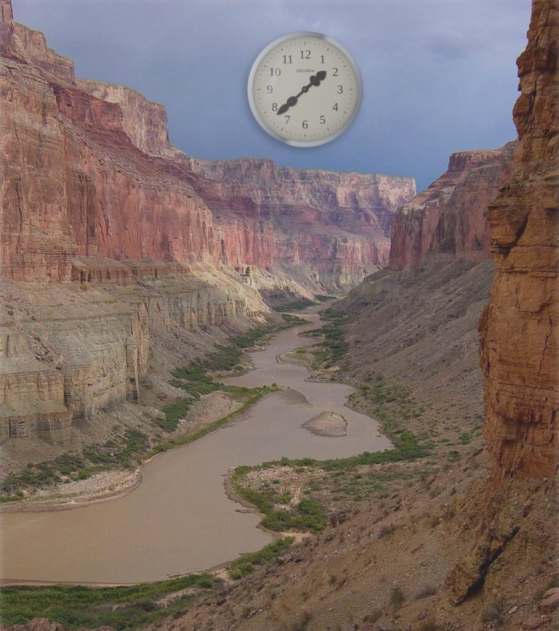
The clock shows 1:38
